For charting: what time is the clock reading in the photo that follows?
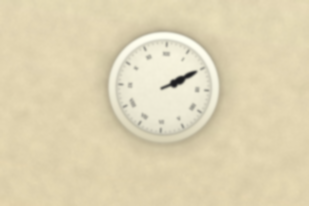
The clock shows 2:10
